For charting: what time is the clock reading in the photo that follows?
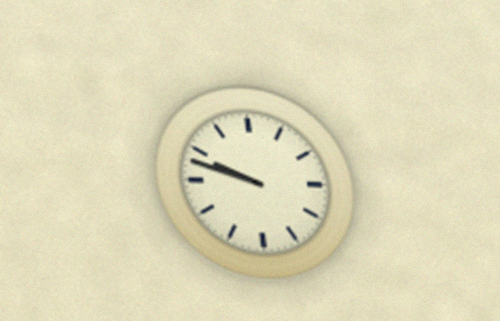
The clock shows 9:48
